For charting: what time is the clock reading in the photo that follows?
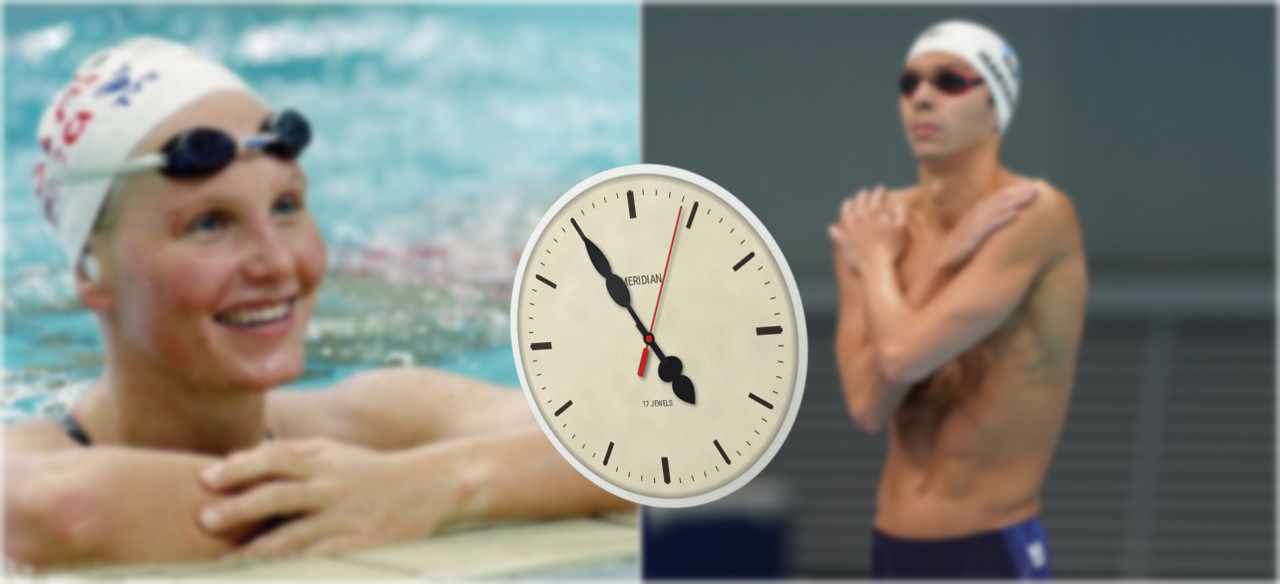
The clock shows 4:55:04
